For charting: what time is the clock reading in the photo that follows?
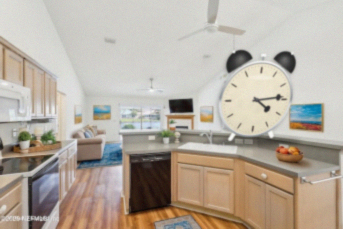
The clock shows 4:14
